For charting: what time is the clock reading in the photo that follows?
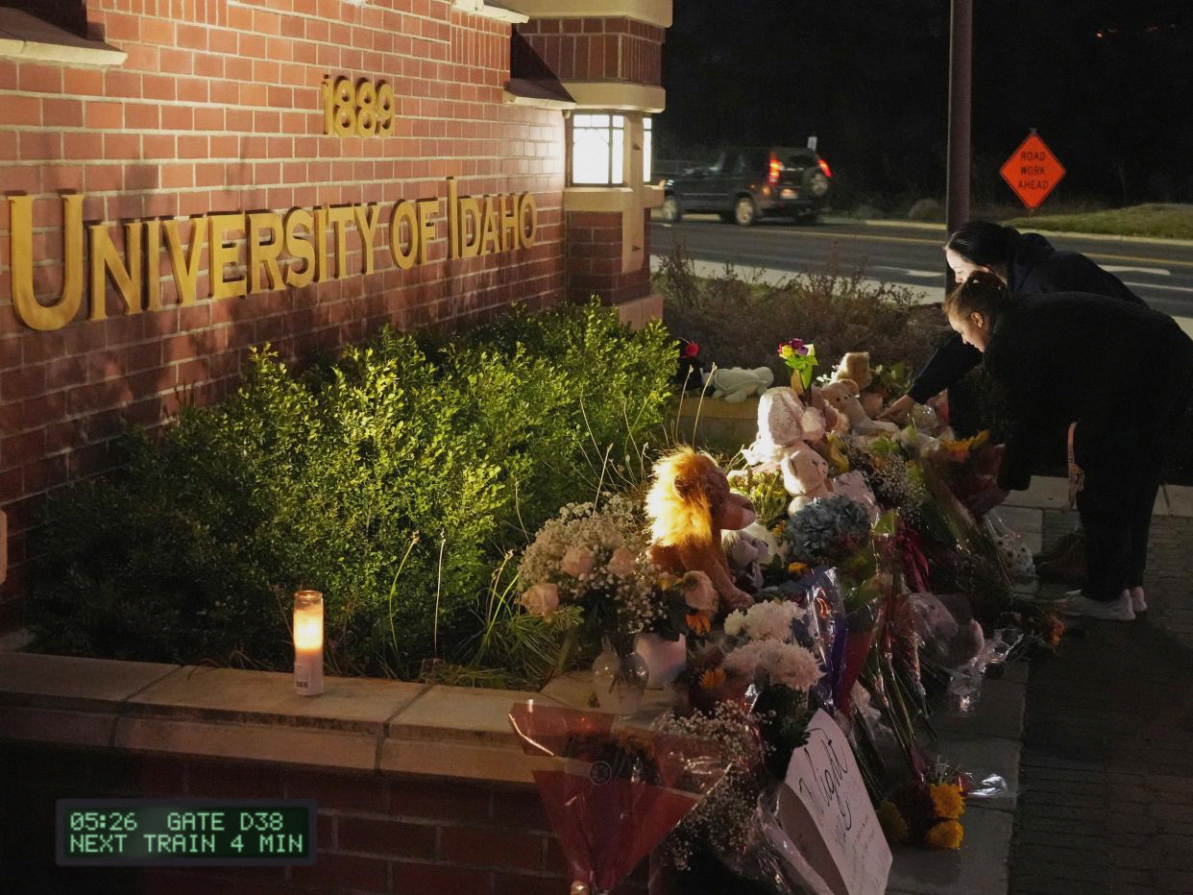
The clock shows 5:26
